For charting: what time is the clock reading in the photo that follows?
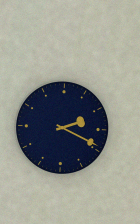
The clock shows 2:19
